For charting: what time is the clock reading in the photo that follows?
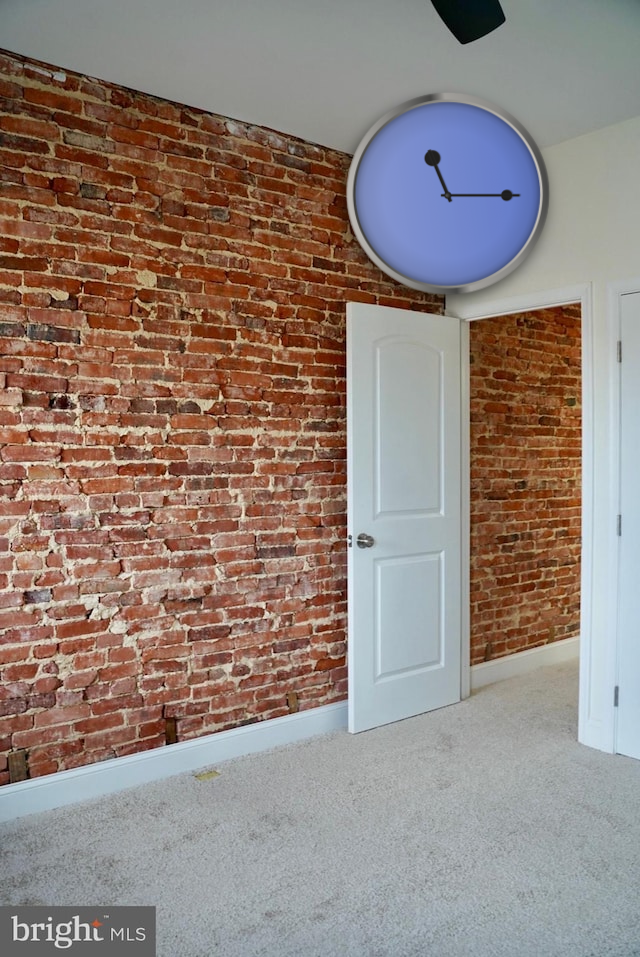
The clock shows 11:15
